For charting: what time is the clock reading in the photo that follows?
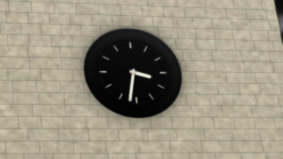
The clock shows 3:32
